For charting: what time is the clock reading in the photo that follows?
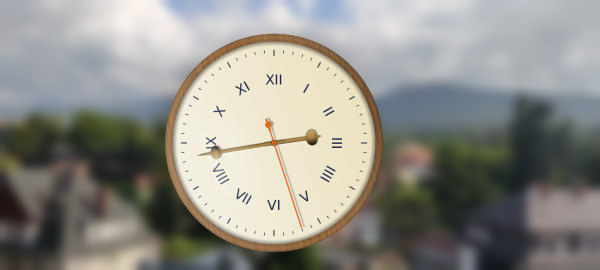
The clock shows 2:43:27
